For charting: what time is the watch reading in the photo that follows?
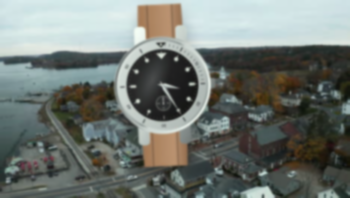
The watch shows 3:25
